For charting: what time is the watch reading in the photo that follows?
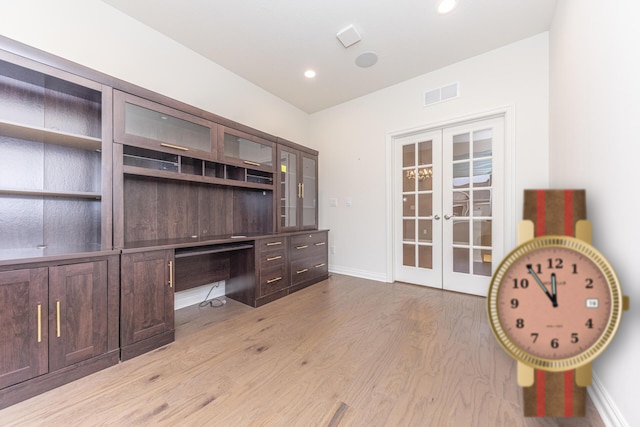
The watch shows 11:54
